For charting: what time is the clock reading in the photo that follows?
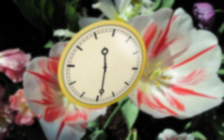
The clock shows 11:29
